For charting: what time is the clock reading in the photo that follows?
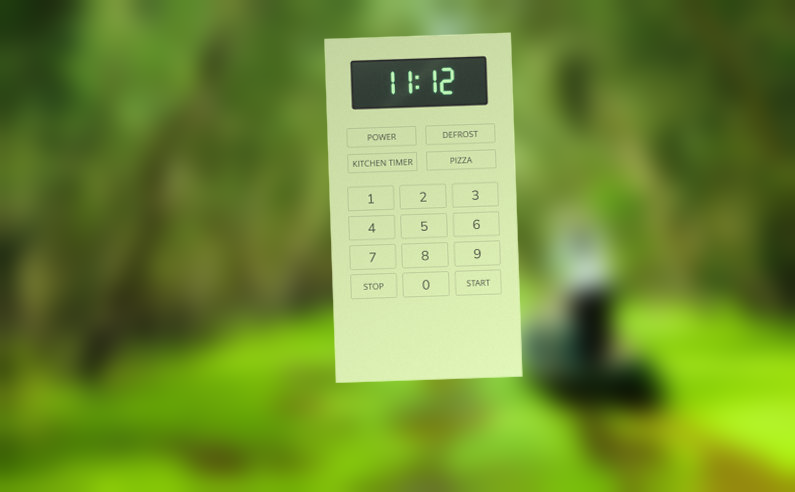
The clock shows 11:12
